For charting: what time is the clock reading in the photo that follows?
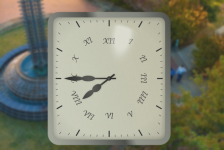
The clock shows 7:45
